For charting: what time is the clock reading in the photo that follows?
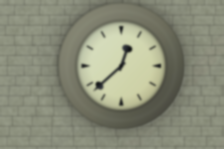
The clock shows 12:38
